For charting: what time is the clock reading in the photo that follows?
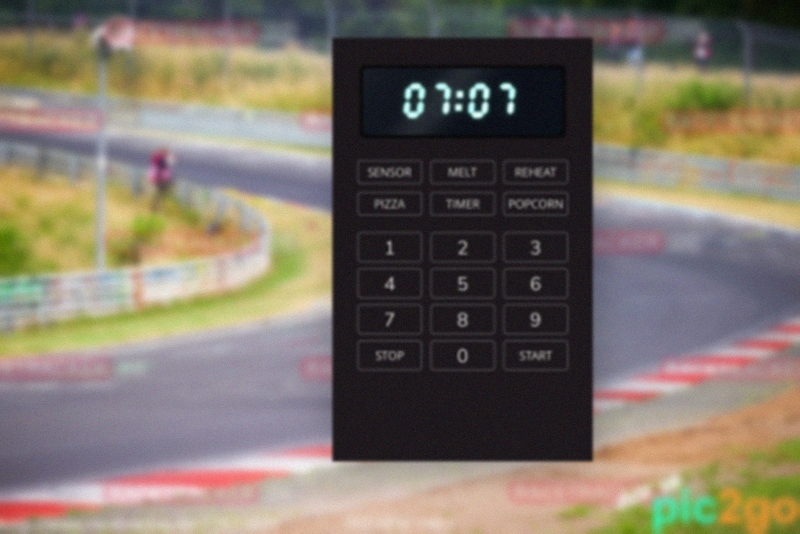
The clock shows 7:07
